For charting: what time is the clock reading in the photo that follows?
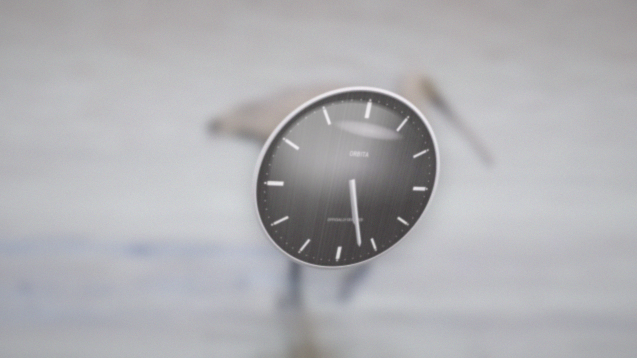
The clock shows 5:27
